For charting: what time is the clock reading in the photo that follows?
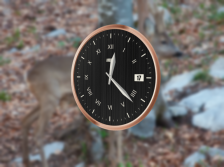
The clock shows 12:22
